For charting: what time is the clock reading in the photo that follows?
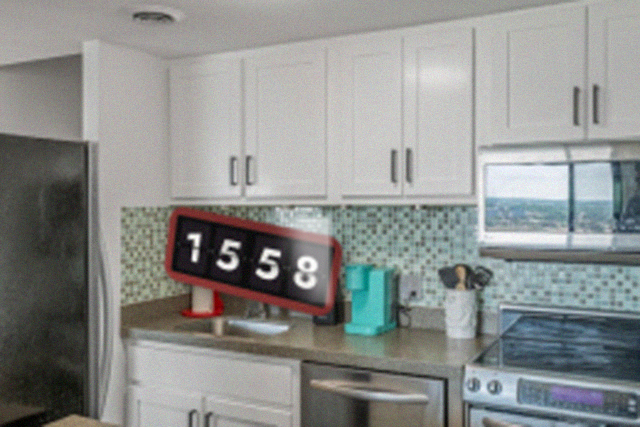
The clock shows 15:58
